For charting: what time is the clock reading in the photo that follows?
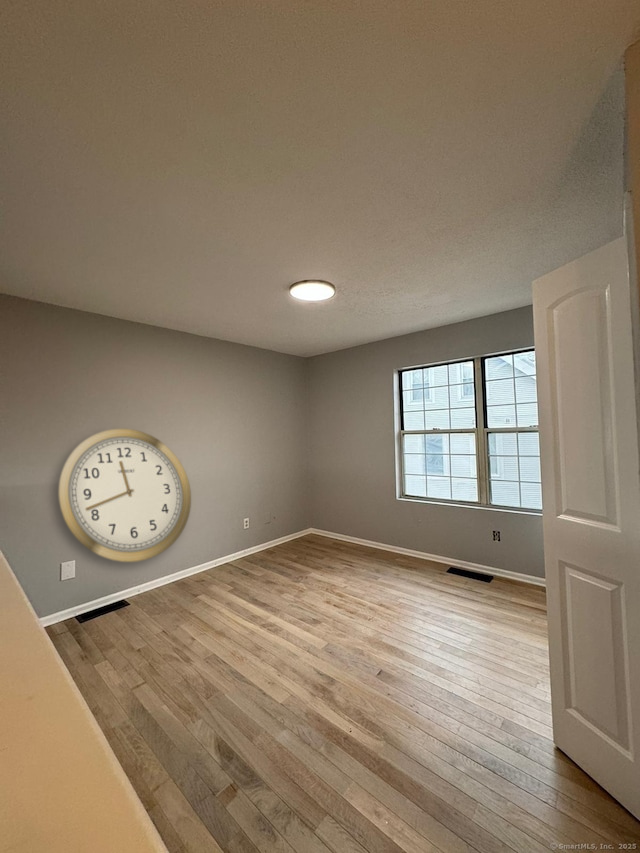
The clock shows 11:42
